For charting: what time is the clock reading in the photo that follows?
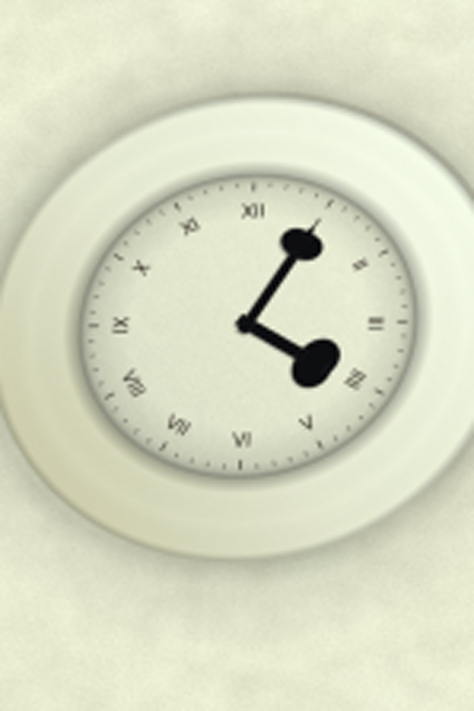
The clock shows 4:05
